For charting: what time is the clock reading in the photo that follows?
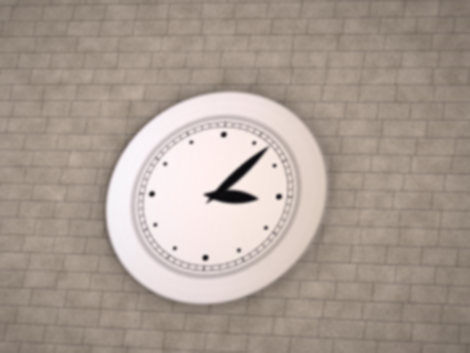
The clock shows 3:07
